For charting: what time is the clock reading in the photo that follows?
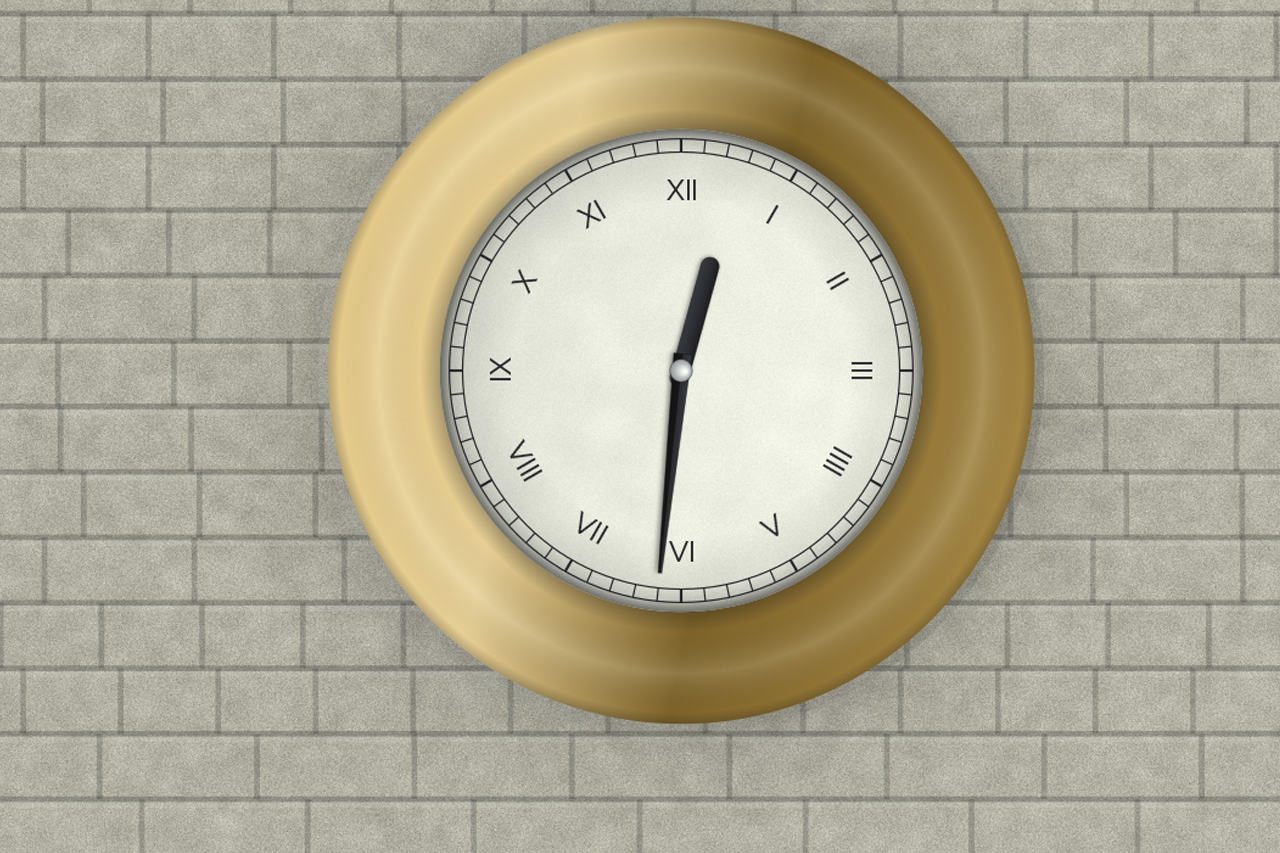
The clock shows 12:31
